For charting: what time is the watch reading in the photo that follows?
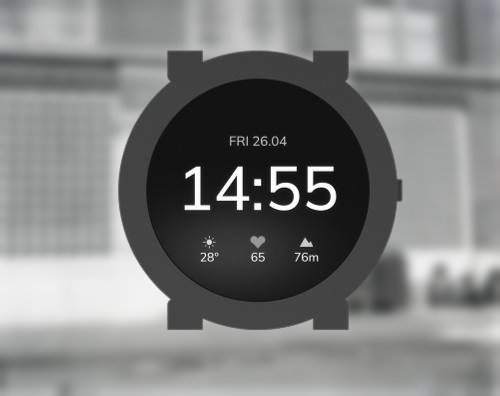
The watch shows 14:55
